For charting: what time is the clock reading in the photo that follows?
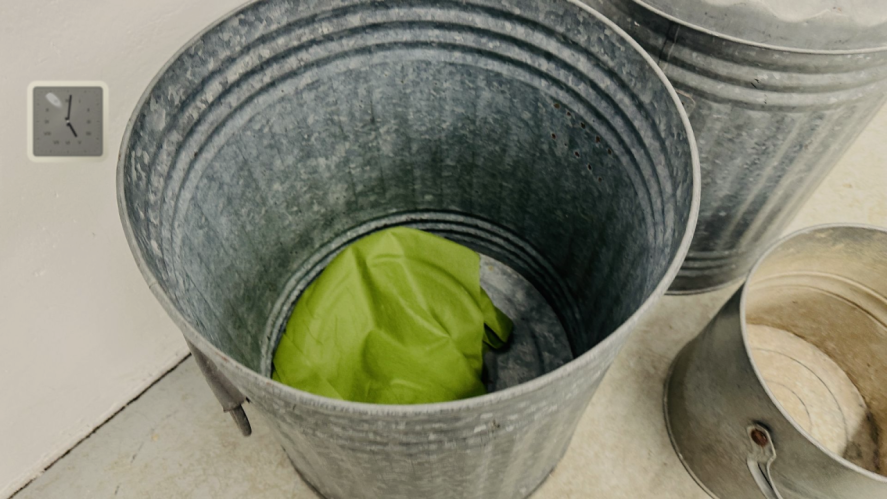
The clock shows 5:01
